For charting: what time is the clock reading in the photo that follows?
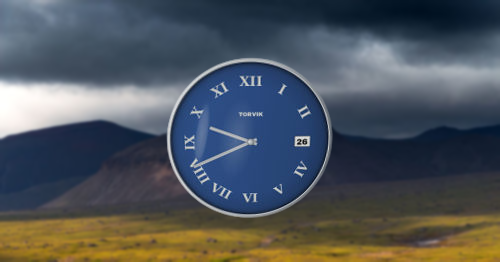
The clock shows 9:41
